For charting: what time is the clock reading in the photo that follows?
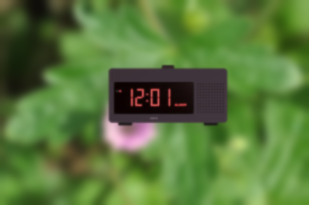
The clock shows 12:01
